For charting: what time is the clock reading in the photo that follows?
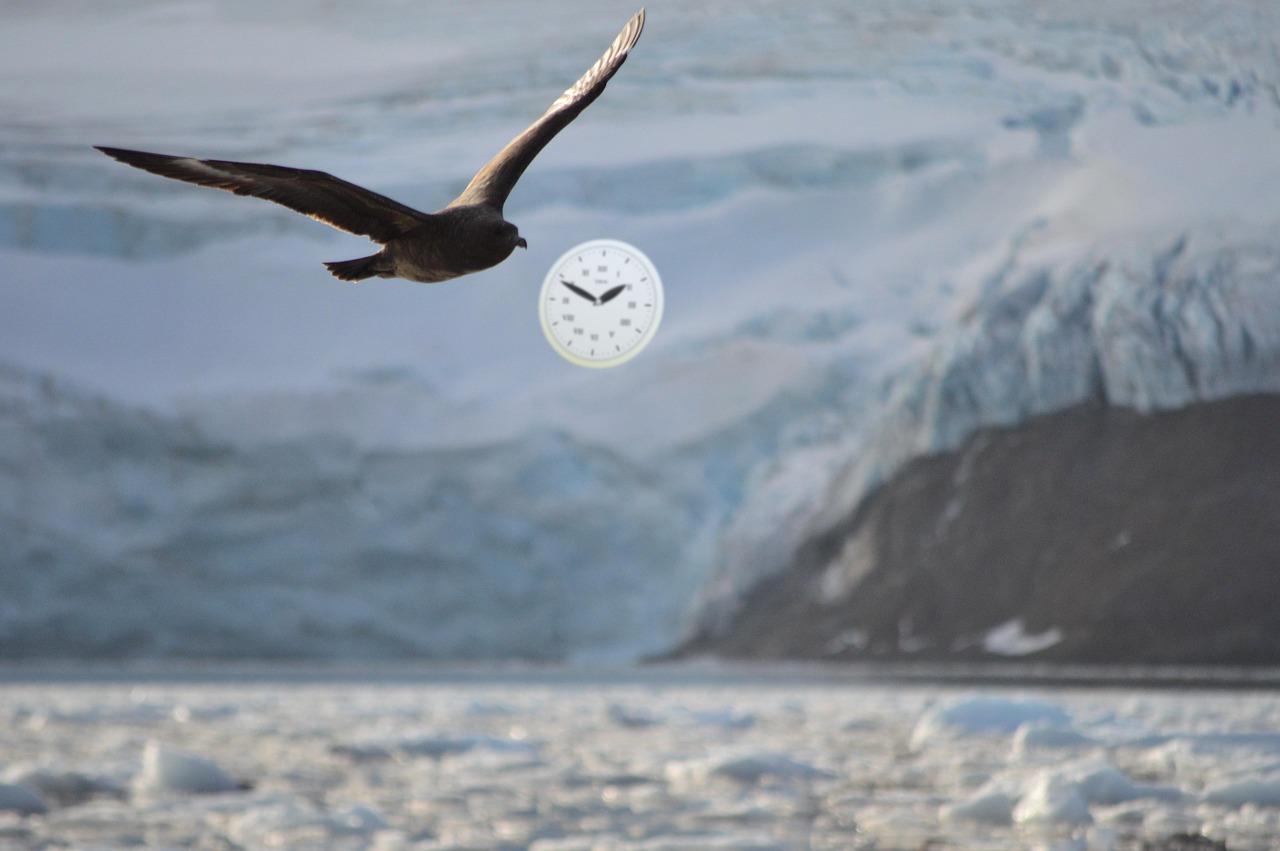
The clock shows 1:49
